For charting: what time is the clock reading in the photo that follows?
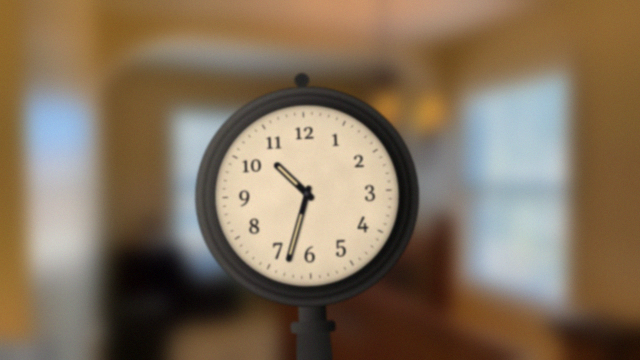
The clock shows 10:33
